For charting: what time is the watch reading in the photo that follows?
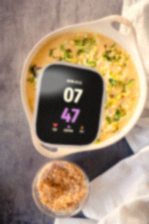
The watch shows 7:47
